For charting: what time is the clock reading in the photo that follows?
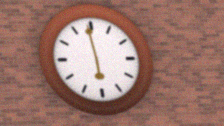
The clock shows 5:59
